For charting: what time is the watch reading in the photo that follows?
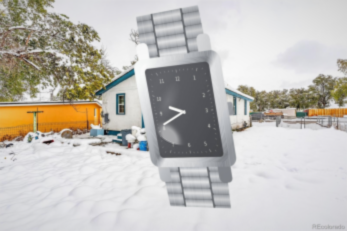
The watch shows 9:41
